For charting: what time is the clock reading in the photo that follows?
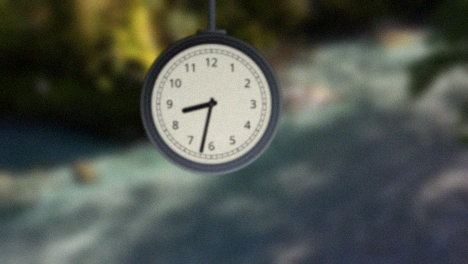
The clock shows 8:32
